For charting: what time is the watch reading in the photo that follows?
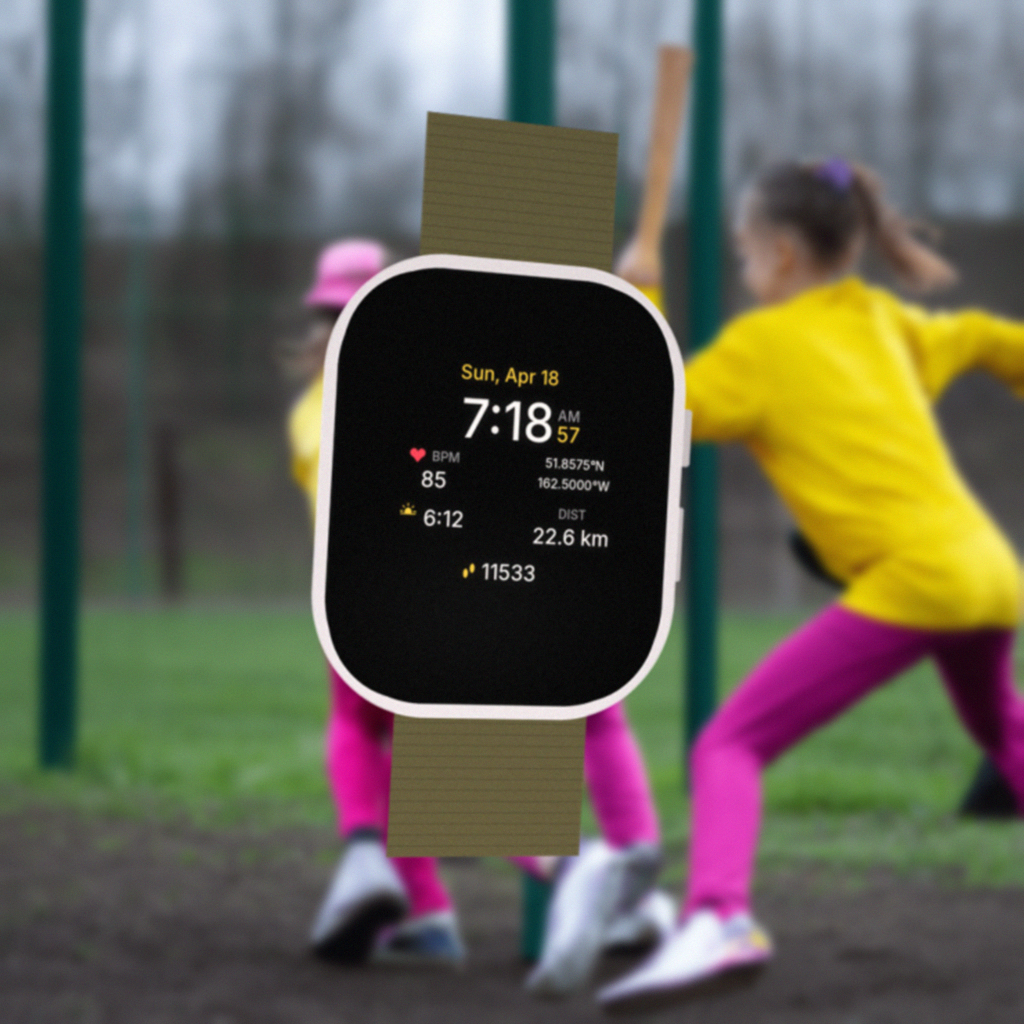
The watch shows 7:18:57
